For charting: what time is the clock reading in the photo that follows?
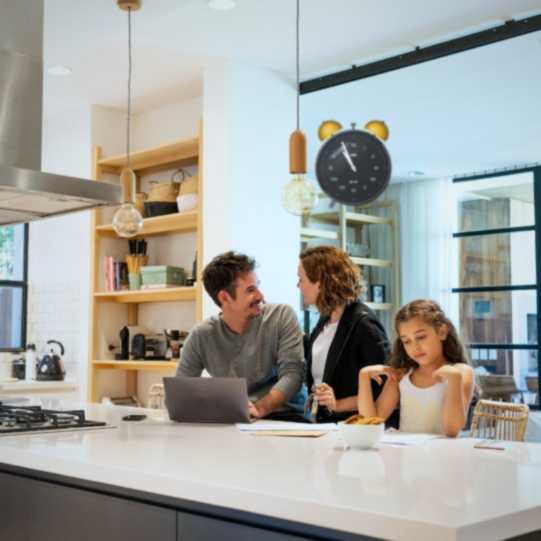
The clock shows 10:56
